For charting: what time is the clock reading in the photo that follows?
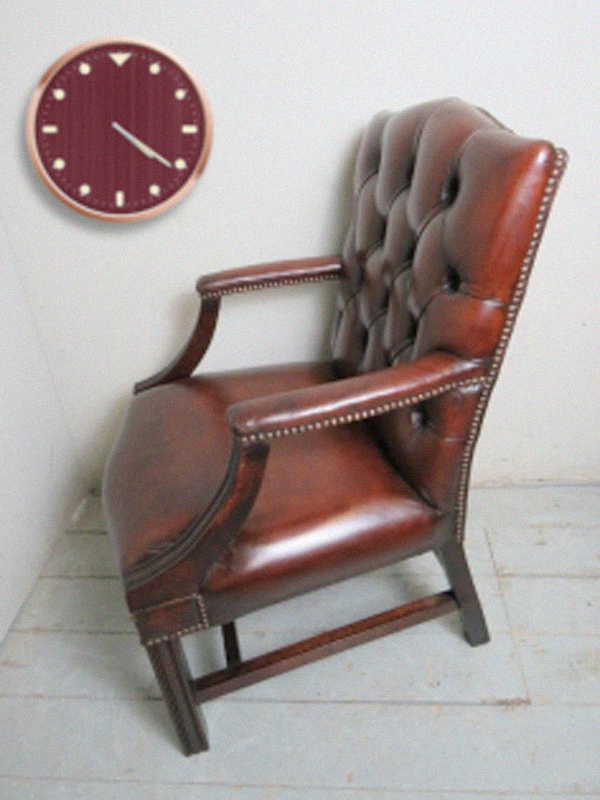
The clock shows 4:21
